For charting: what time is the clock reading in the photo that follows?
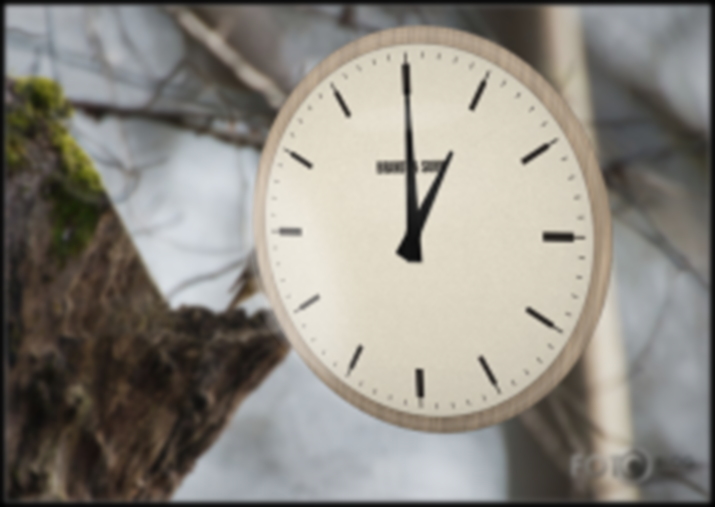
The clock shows 1:00
